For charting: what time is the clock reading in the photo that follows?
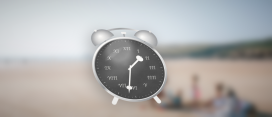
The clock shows 1:32
